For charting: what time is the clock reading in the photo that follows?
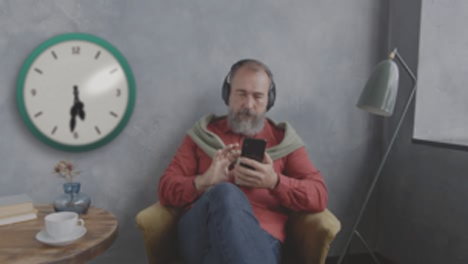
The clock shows 5:31
